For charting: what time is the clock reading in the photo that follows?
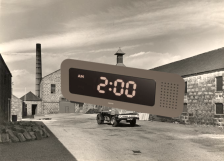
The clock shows 2:00
